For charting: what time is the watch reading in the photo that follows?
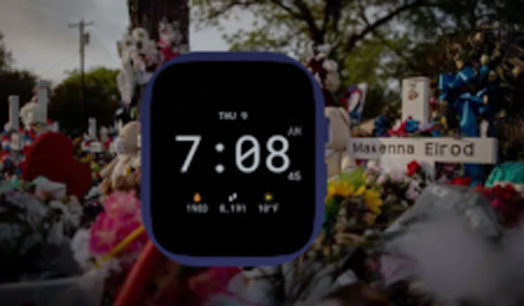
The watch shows 7:08
